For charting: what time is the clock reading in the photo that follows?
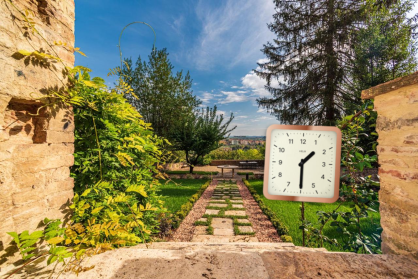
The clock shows 1:30
